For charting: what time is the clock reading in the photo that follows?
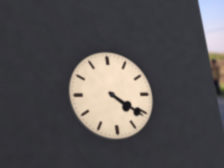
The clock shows 4:21
